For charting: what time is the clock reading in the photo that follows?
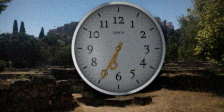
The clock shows 6:35
